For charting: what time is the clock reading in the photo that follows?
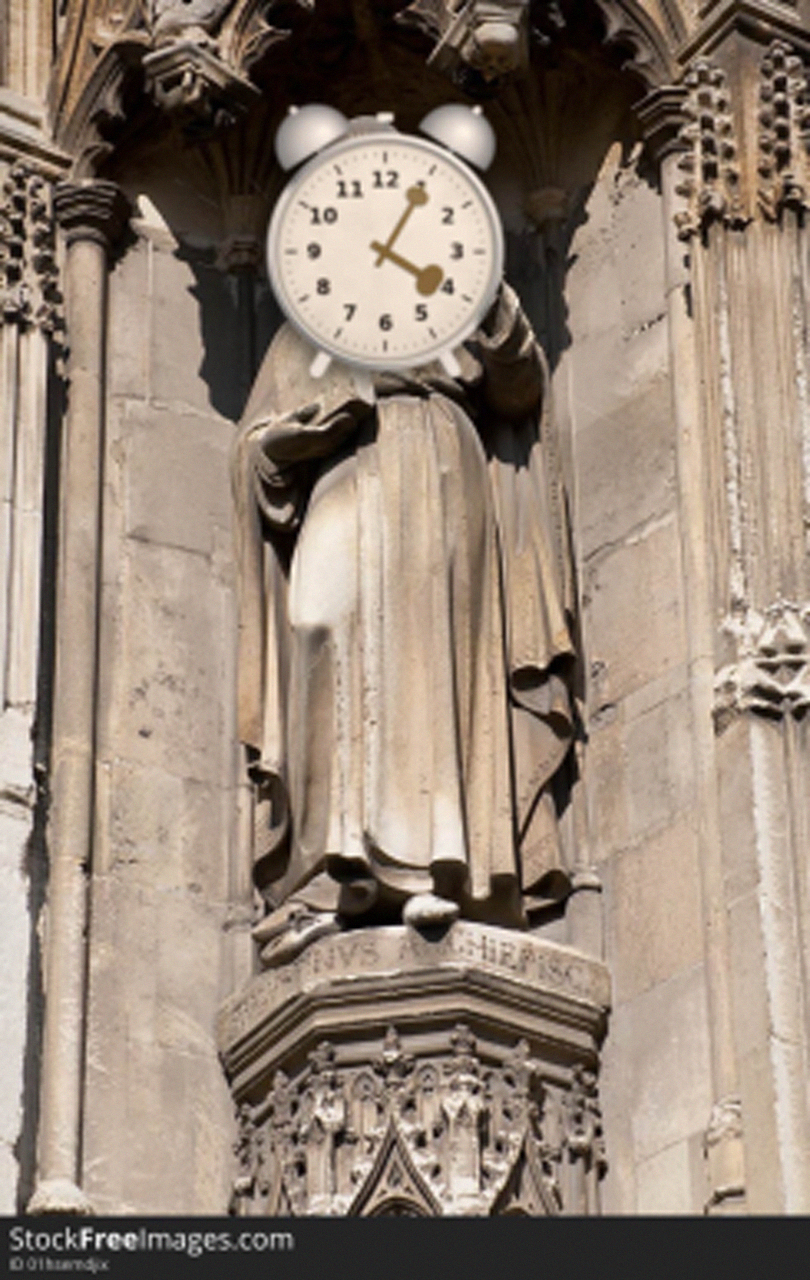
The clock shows 4:05
